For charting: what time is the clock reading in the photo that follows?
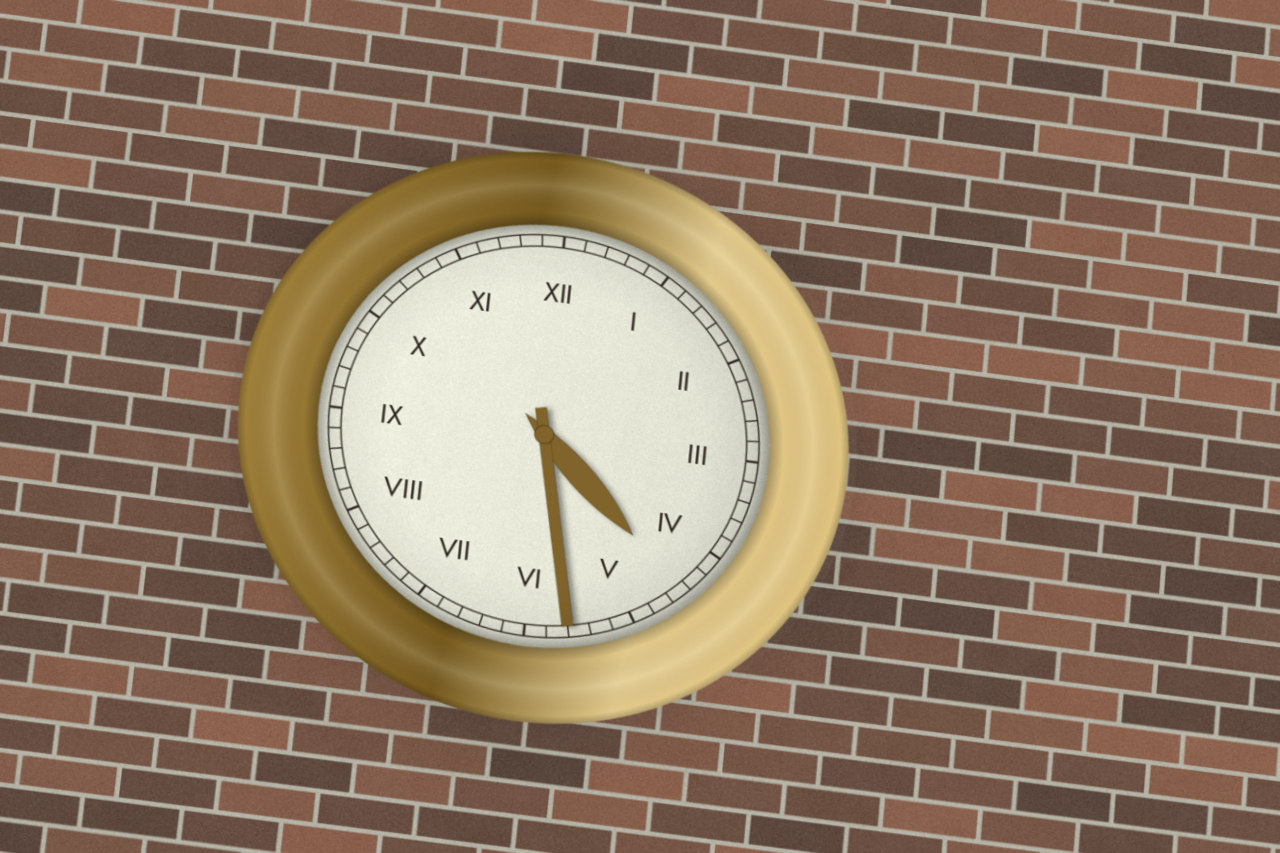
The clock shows 4:28
